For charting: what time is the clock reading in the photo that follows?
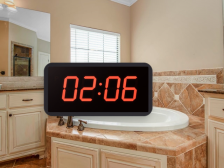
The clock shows 2:06
